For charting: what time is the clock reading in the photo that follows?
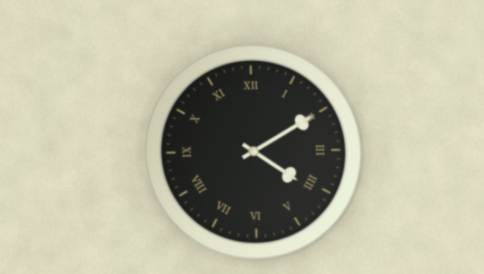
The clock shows 4:10
